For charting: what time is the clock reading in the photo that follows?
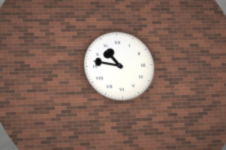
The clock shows 10:47
